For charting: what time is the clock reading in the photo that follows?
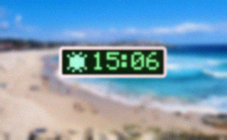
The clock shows 15:06
